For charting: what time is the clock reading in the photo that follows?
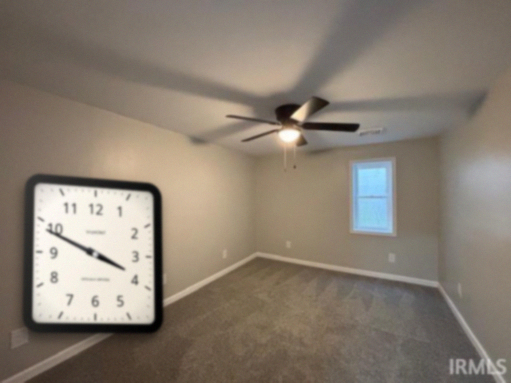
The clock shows 3:49
